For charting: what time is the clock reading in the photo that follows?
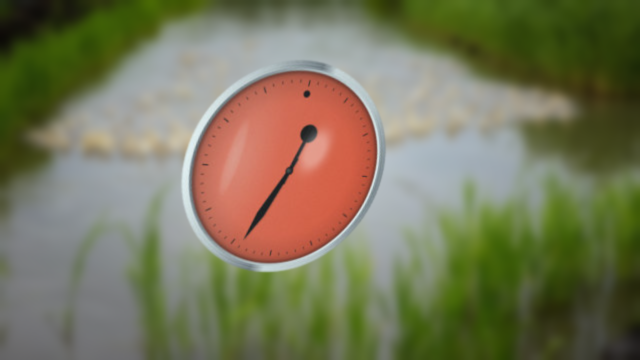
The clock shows 12:34
